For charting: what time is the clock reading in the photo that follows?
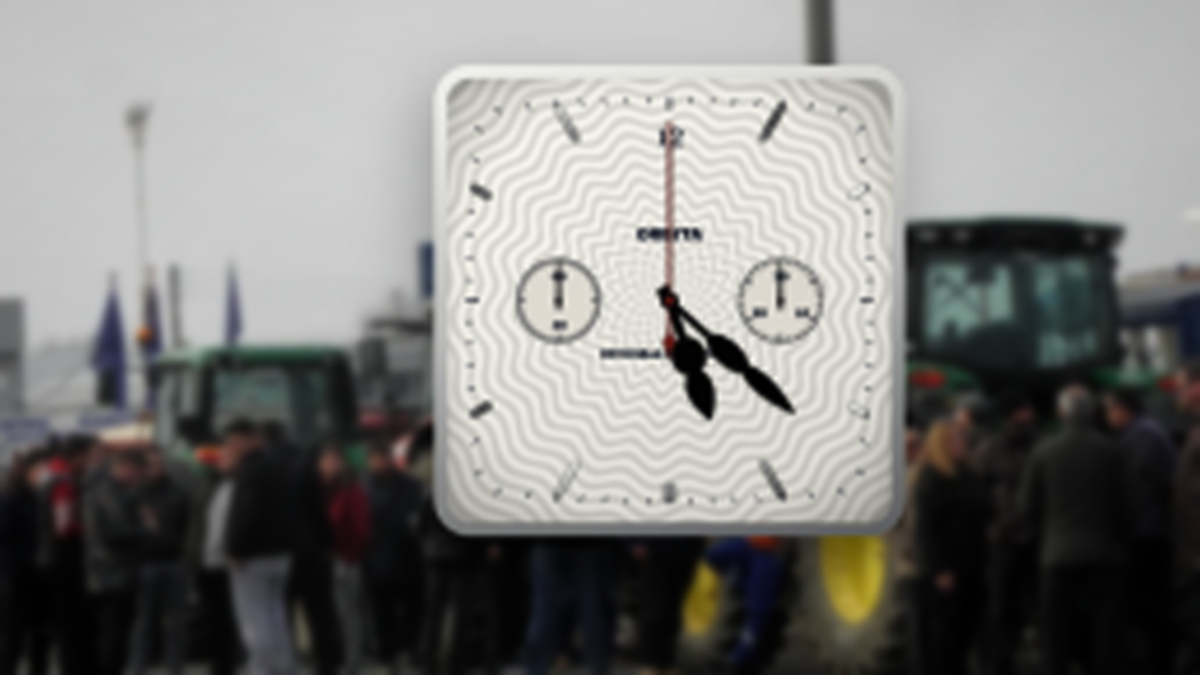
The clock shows 5:22
